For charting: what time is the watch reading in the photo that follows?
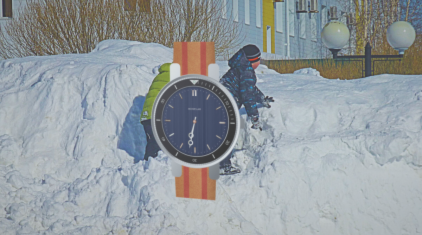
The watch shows 6:32
